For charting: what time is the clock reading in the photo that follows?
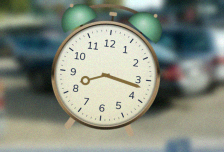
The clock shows 8:17
